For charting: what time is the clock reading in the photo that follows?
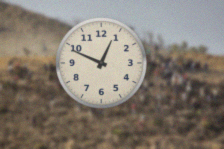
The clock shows 12:49
